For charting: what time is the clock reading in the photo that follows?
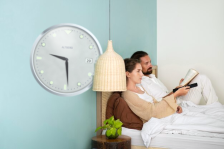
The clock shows 9:29
